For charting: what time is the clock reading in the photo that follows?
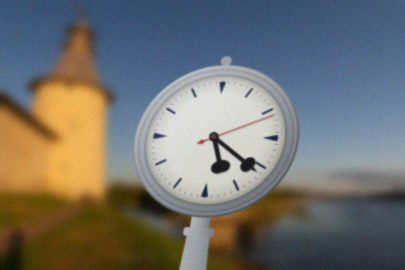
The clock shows 5:21:11
